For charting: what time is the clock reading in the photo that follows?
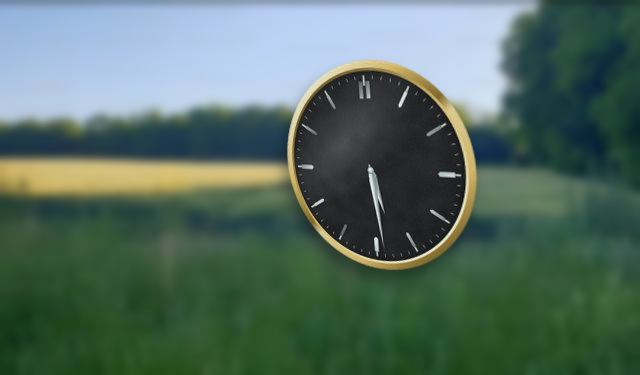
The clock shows 5:29
